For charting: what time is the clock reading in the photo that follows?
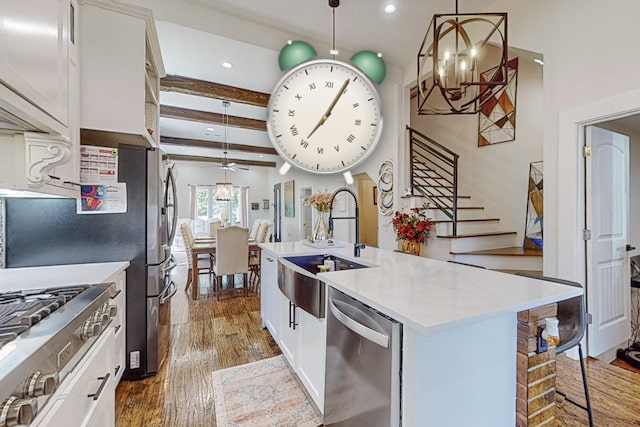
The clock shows 7:04
